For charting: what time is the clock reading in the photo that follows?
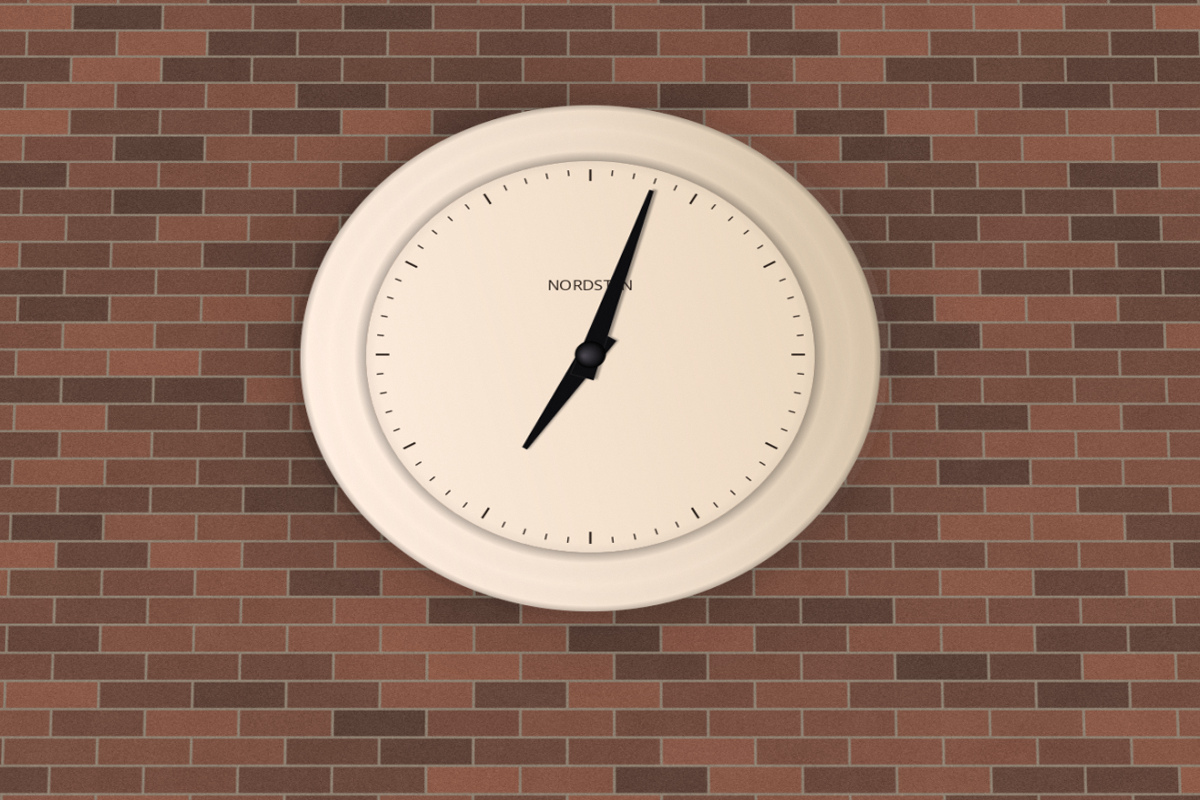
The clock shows 7:03
